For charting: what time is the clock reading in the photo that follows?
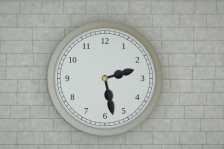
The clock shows 2:28
